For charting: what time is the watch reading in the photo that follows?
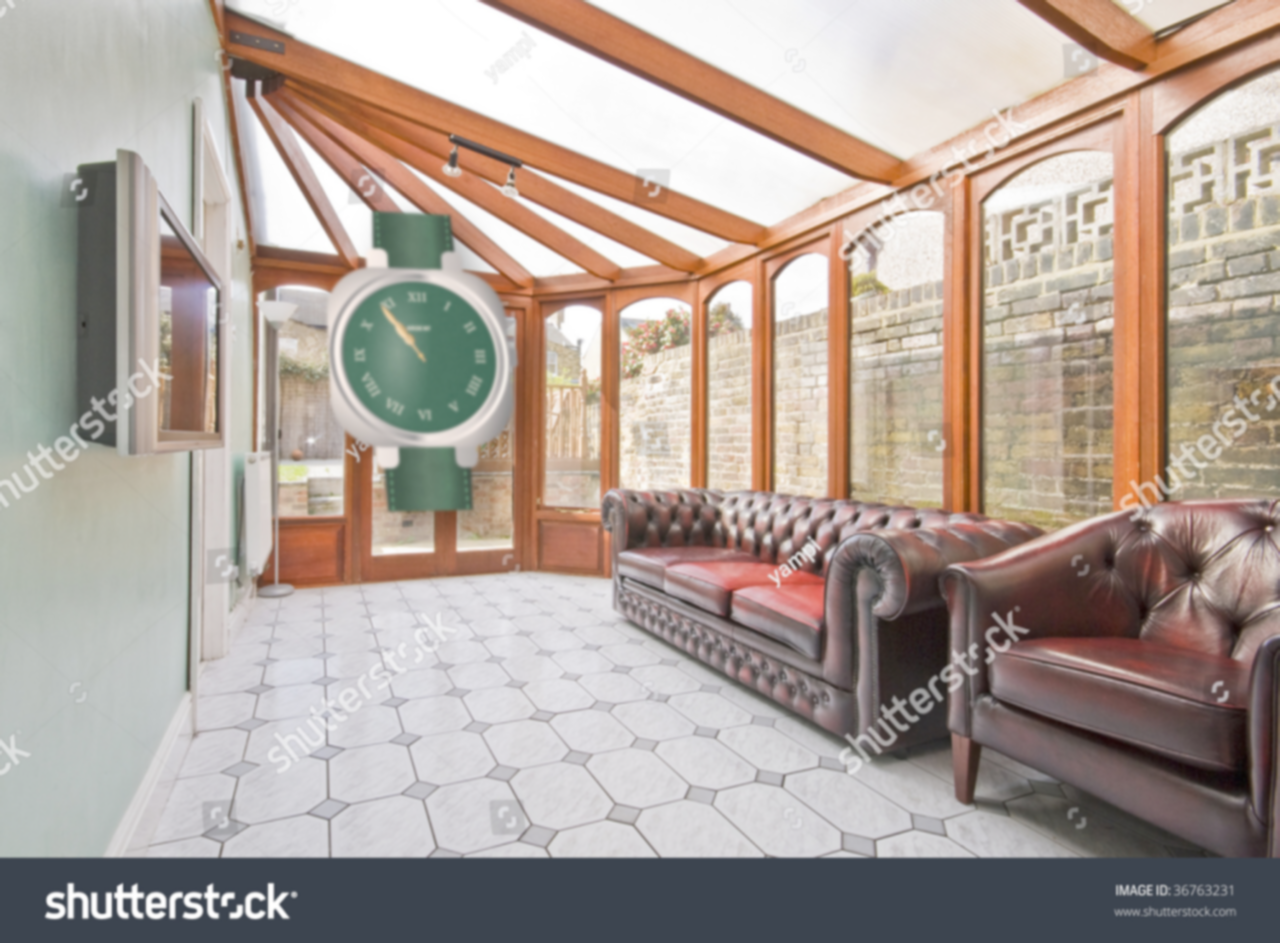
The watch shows 10:54
